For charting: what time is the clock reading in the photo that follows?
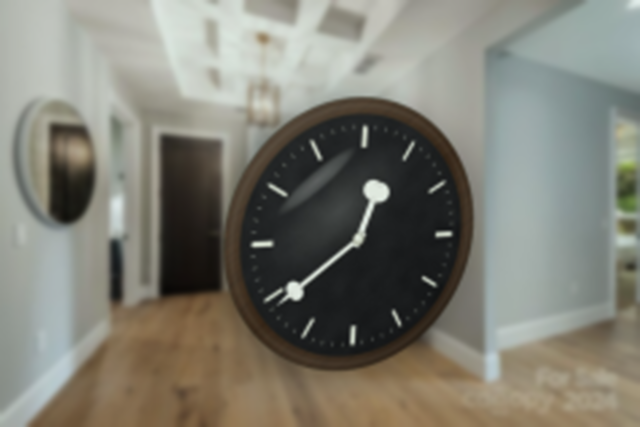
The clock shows 12:39
